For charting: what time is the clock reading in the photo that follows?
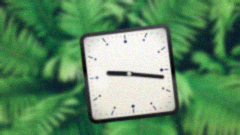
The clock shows 9:17
